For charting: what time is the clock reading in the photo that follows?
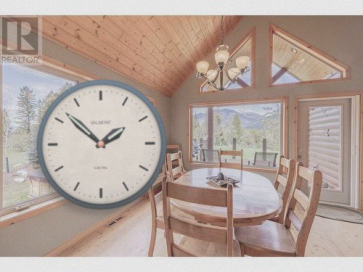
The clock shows 1:52
